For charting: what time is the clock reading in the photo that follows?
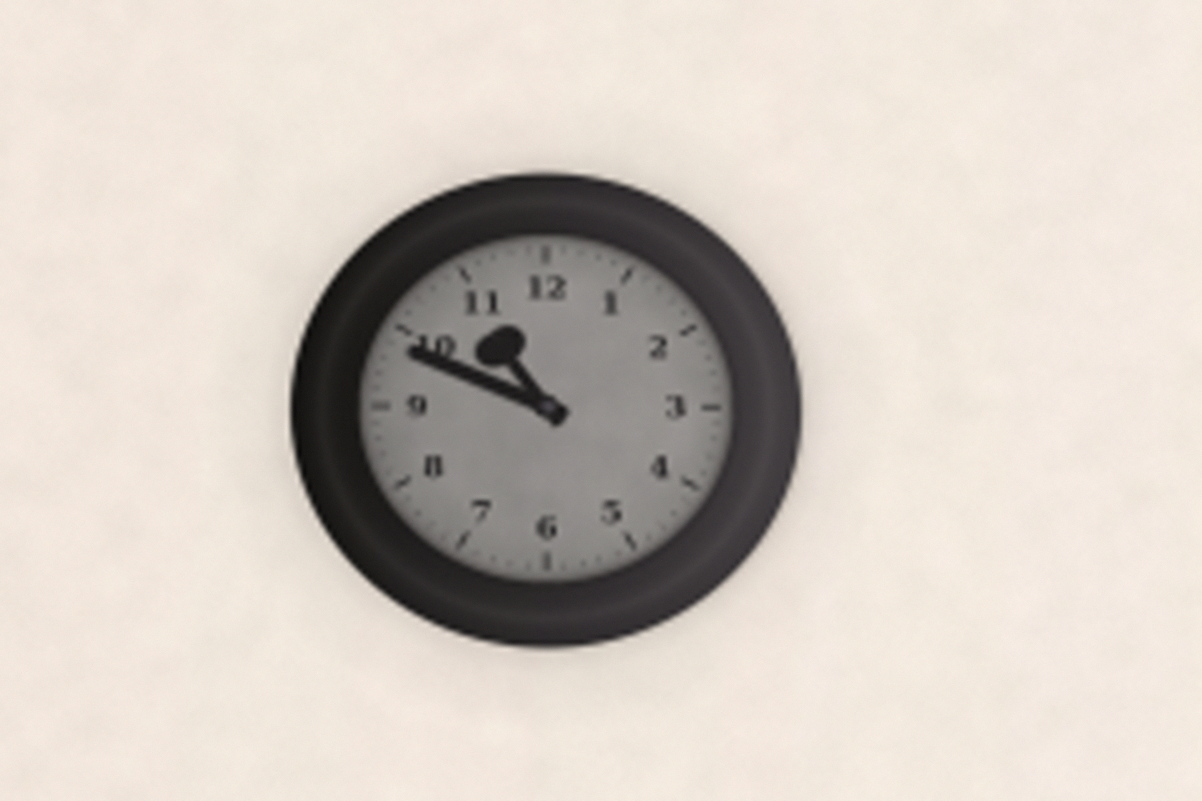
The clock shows 10:49
